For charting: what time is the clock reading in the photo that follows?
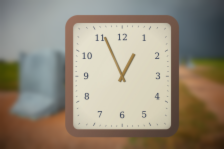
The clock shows 12:56
